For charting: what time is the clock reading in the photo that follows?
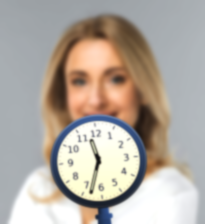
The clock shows 11:33
